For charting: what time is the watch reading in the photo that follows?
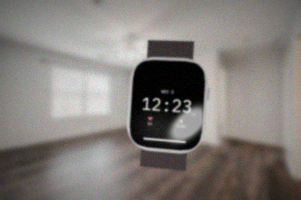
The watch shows 12:23
